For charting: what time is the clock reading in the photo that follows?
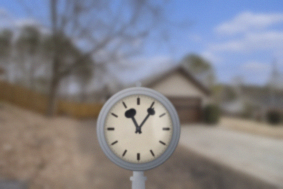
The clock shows 11:06
